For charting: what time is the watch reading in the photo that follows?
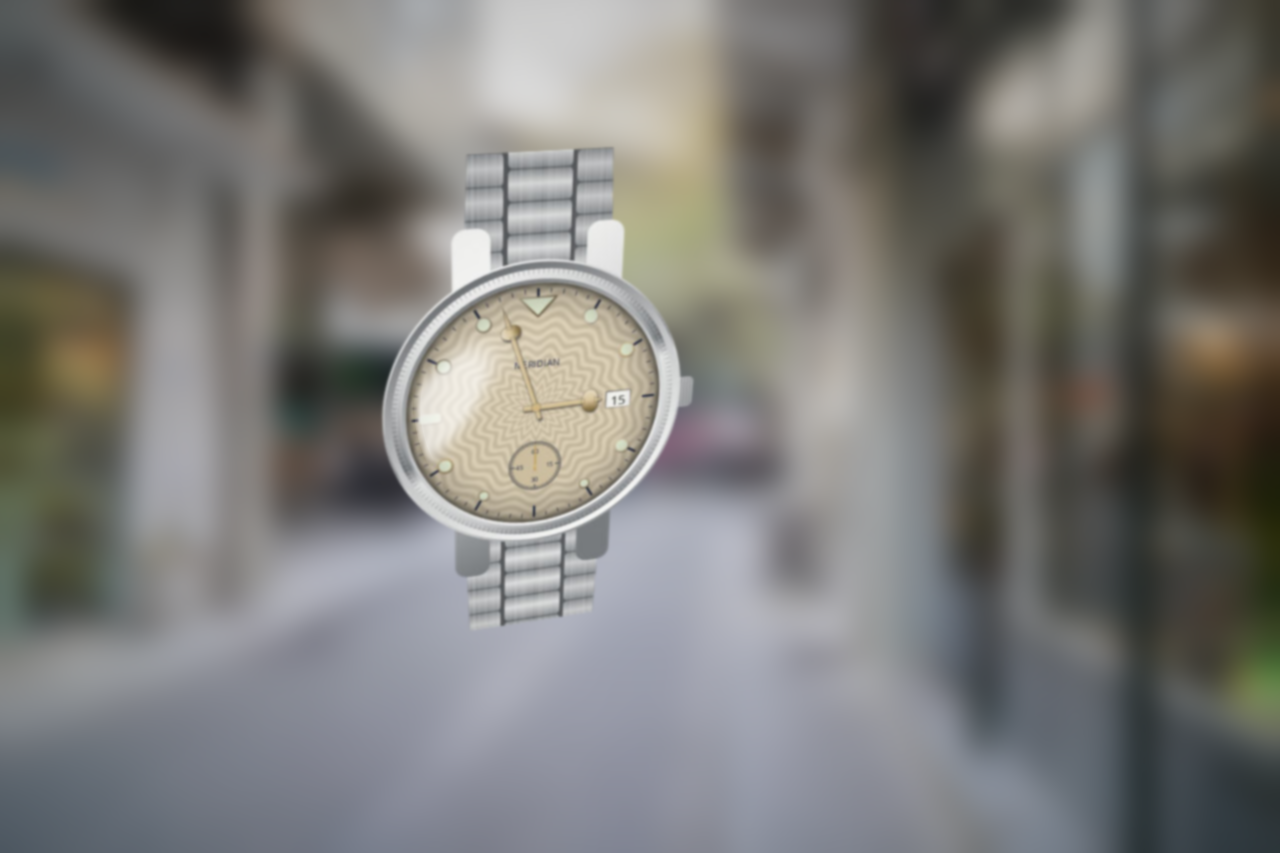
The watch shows 2:57
